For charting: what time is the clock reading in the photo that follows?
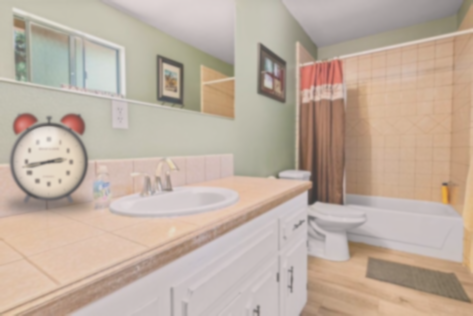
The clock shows 2:43
